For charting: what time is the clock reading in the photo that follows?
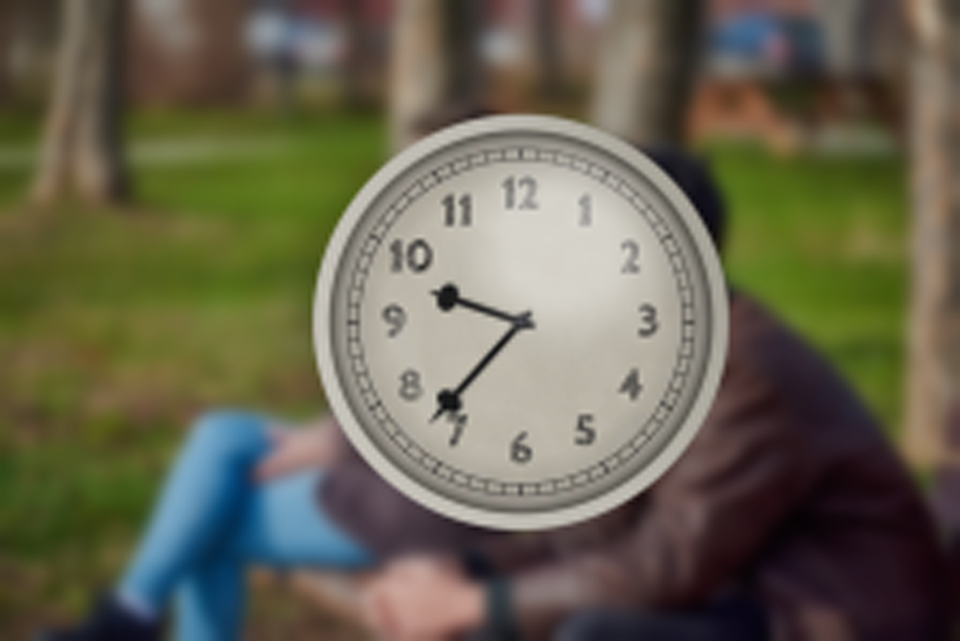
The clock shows 9:37
